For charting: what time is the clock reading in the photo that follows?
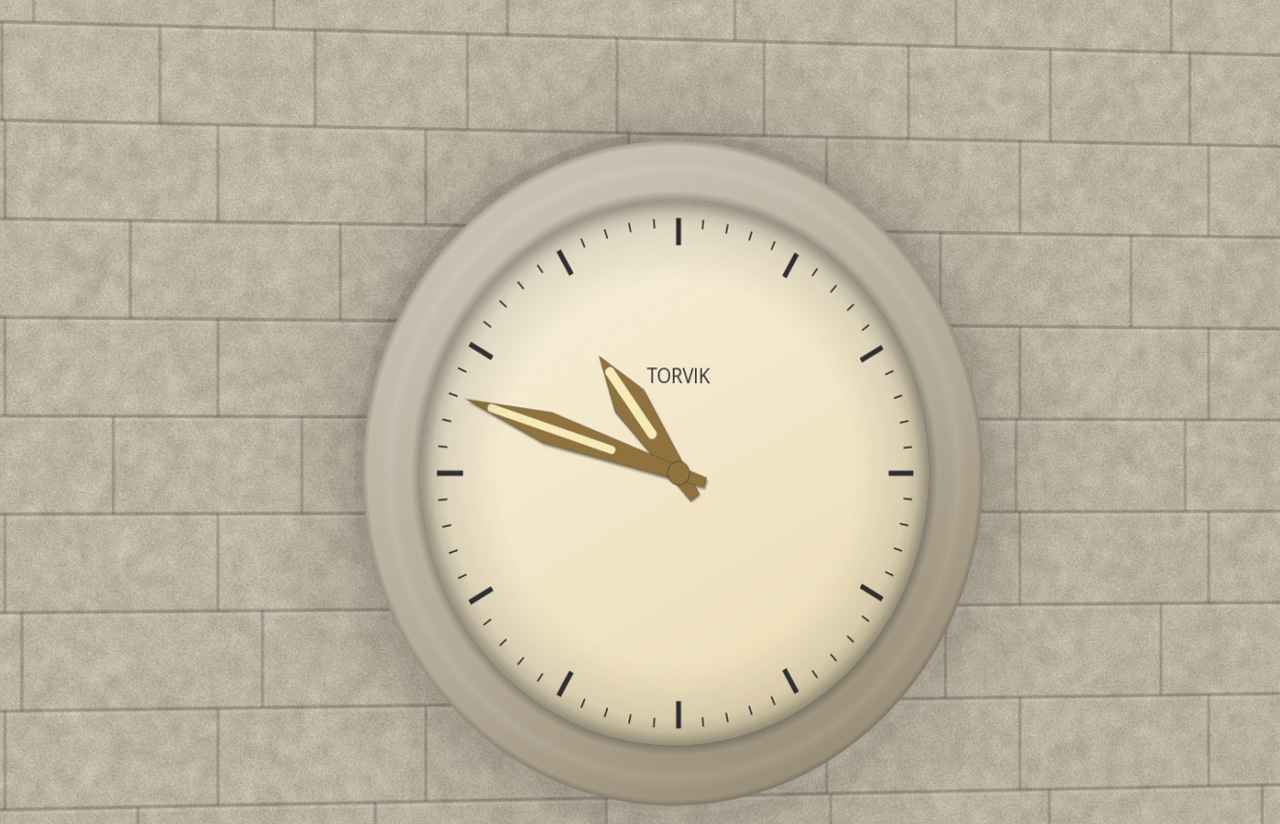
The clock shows 10:48
